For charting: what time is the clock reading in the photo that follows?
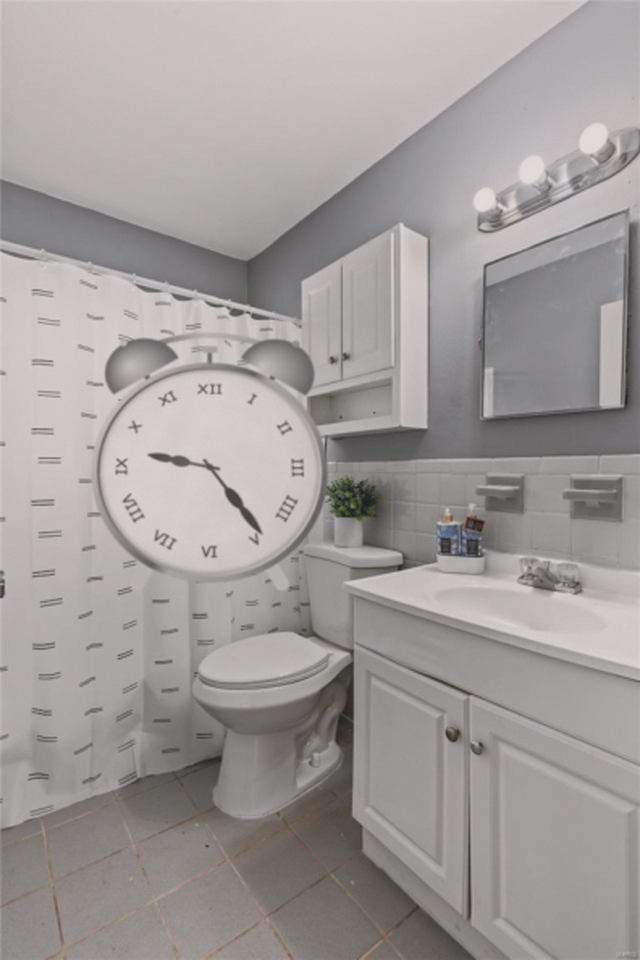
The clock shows 9:24
